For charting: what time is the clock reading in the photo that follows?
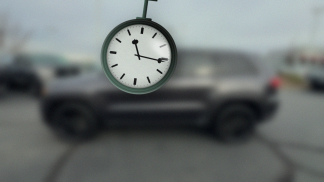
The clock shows 11:16
